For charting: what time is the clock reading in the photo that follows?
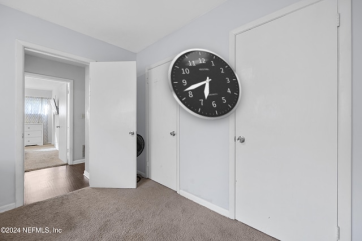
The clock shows 6:42
